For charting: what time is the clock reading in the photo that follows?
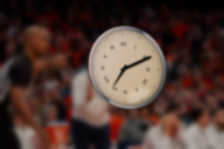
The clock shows 7:11
